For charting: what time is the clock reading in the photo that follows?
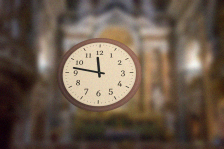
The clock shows 11:47
